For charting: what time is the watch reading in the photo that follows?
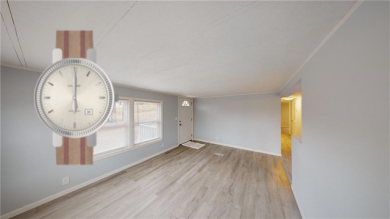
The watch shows 6:00
